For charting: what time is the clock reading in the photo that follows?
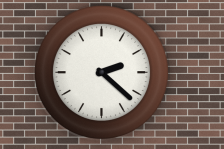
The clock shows 2:22
